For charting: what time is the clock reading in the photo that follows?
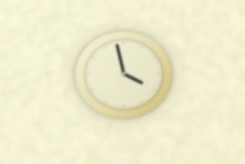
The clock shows 3:58
